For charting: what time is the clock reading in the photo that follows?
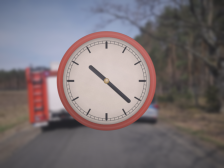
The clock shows 10:22
